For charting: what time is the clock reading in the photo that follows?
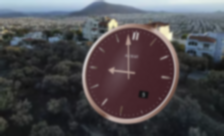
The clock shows 8:58
